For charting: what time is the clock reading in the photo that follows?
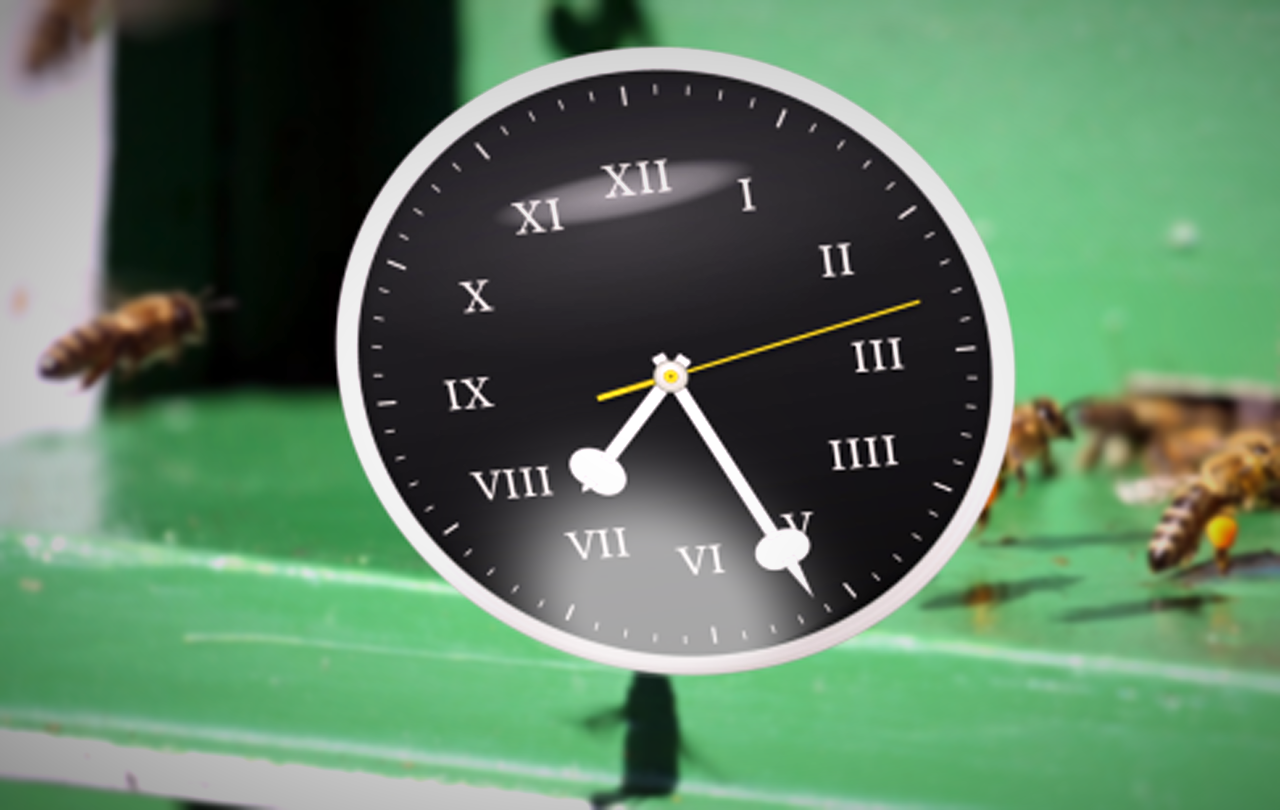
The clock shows 7:26:13
